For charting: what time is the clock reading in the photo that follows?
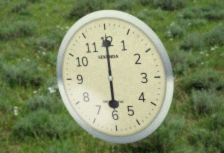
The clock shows 6:00
